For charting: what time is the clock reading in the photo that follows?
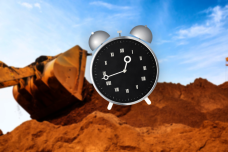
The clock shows 12:43
